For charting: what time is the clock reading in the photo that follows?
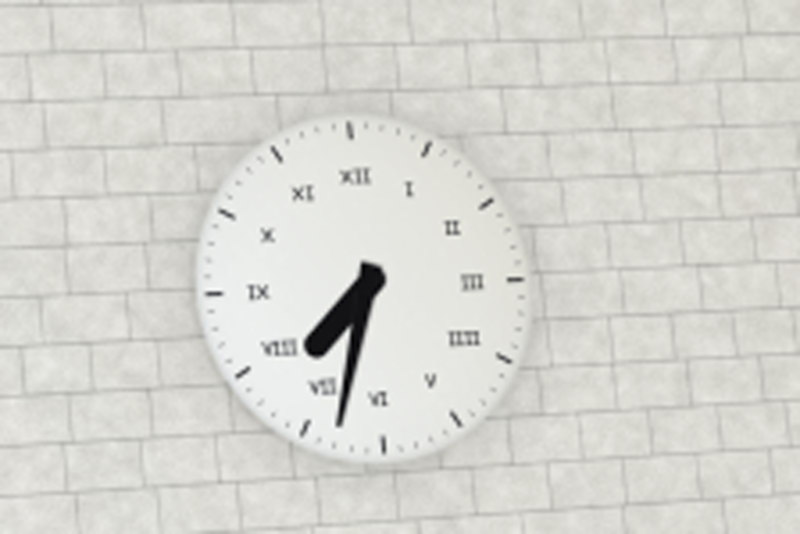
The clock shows 7:33
